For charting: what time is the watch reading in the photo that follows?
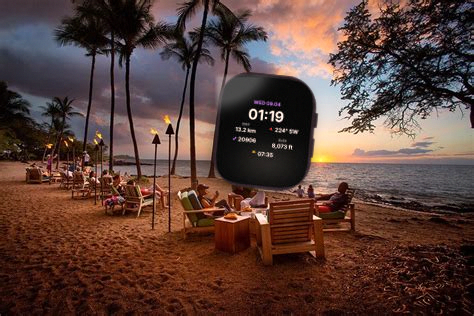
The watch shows 1:19
